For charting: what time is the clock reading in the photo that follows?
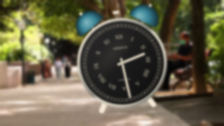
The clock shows 2:29
